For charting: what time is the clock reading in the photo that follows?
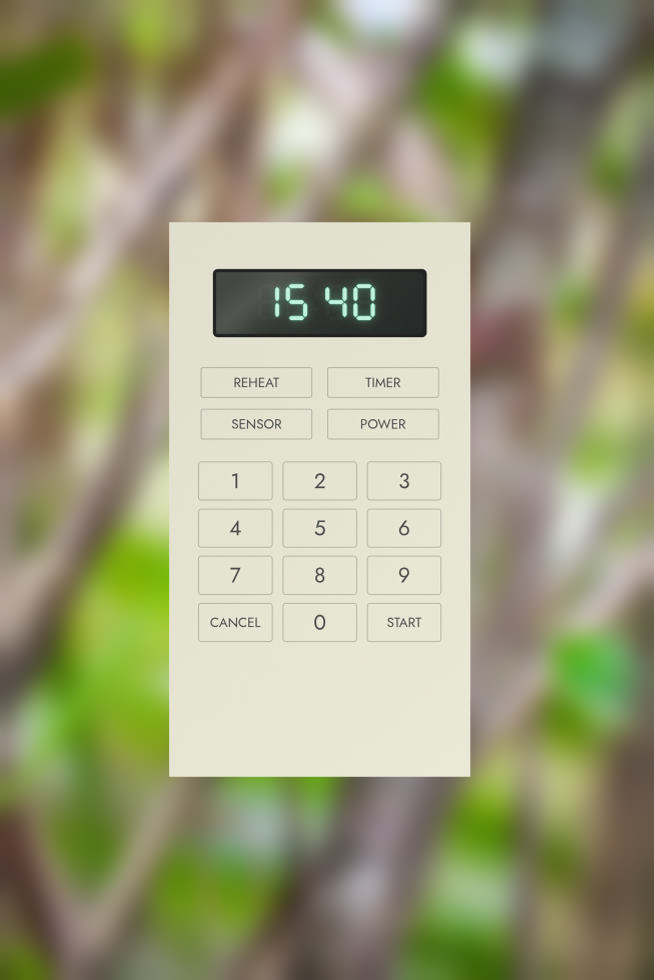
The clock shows 15:40
